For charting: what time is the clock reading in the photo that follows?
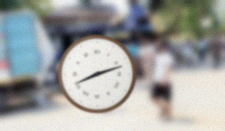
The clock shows 8:12
